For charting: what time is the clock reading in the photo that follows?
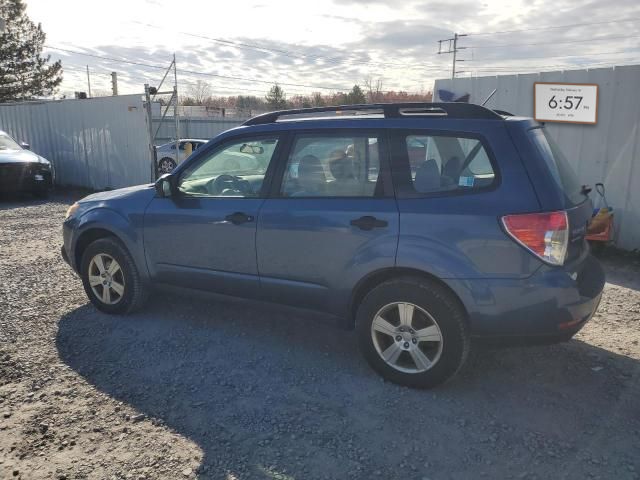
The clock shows 6:57
